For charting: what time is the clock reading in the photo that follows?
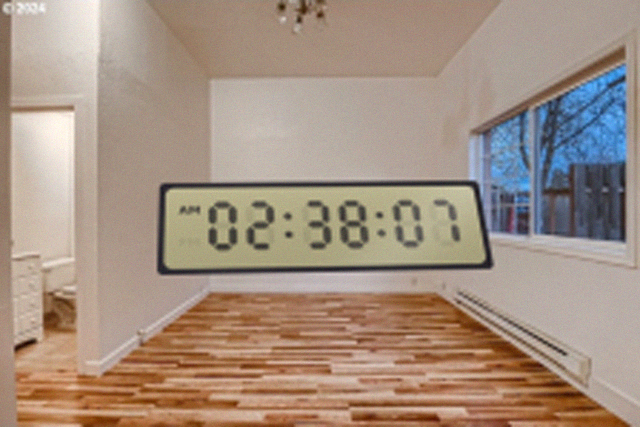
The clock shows 2:38:07
